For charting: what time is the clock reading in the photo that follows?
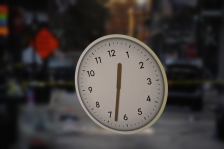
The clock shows 12:33
